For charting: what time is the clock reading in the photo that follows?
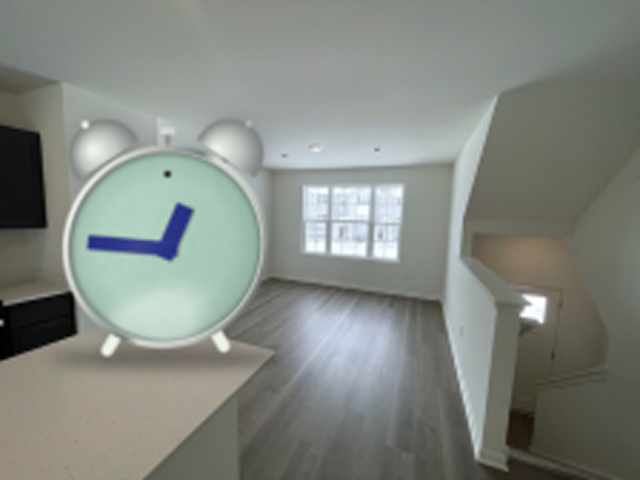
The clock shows 12:46
